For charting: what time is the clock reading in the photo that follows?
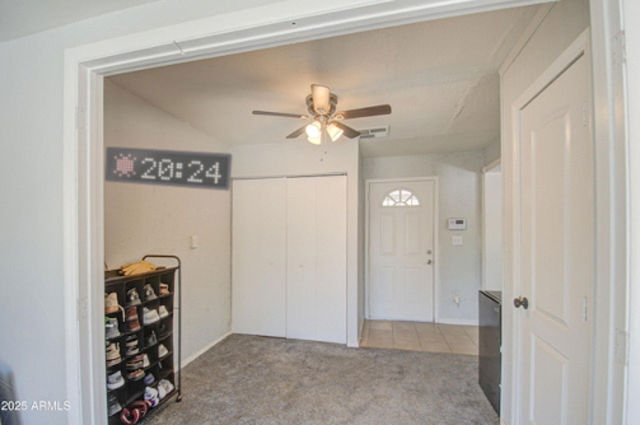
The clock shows 20:24
